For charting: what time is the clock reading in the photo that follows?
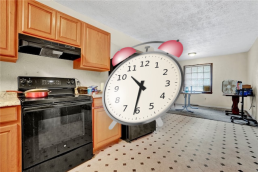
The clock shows 10:31
